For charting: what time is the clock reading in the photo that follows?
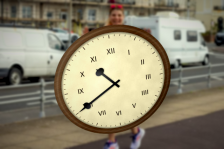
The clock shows 10:40
